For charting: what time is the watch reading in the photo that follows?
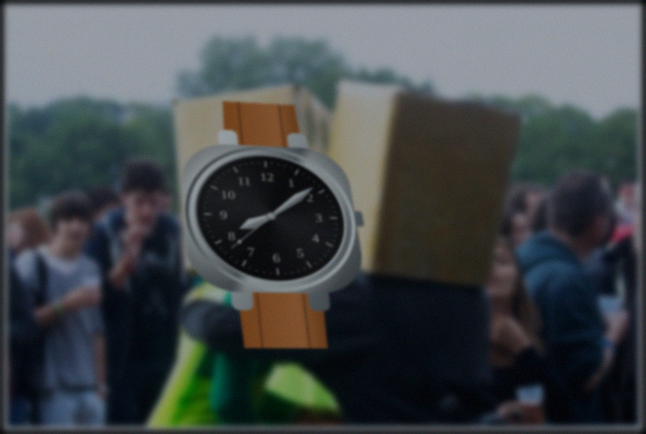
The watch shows 8:08:38
